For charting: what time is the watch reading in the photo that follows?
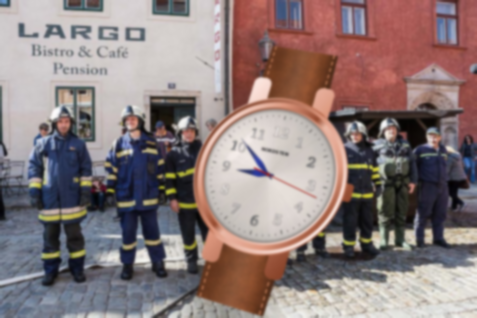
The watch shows 8:51:17
